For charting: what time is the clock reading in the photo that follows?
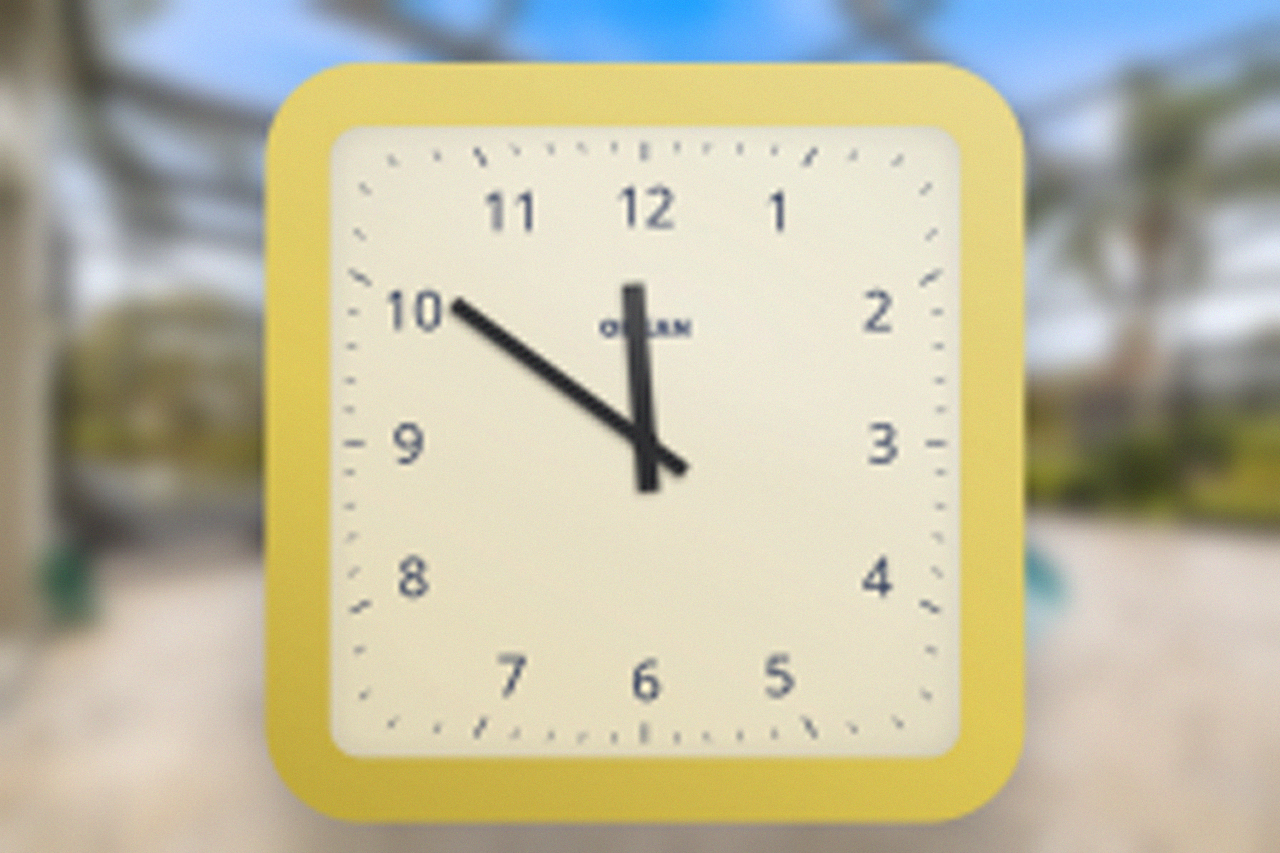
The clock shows 11:51
